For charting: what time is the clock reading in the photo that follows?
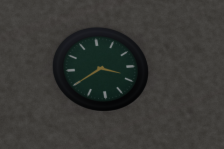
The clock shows 3:40
